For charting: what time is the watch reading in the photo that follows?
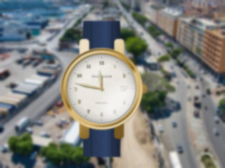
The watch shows 11:47
